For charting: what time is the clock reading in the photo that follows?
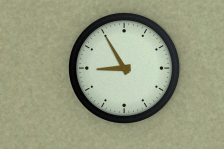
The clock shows 8:55
